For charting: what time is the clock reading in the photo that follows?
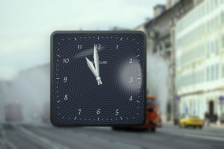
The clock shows 10:59
